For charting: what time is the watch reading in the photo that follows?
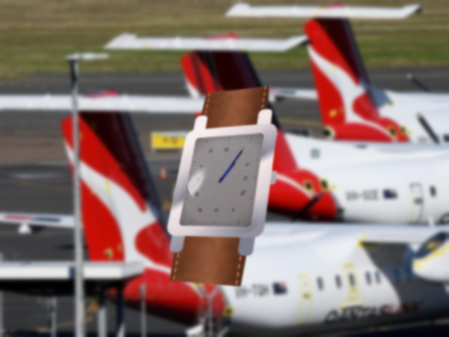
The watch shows 1:05
